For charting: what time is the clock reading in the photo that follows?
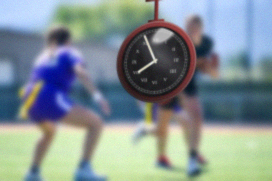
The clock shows 7:56
